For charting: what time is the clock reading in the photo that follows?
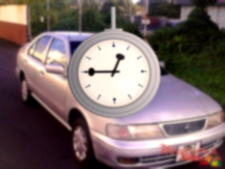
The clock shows 12:45
